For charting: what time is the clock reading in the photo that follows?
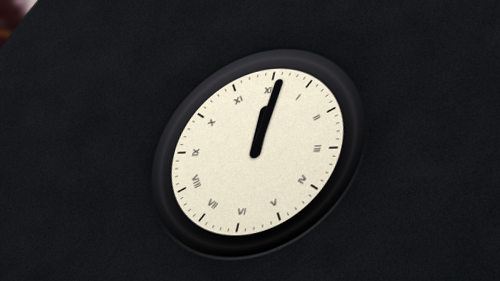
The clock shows 12:01
